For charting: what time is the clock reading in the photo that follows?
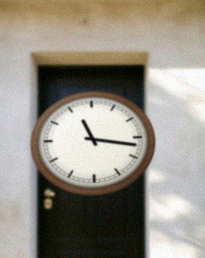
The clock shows 11:17
